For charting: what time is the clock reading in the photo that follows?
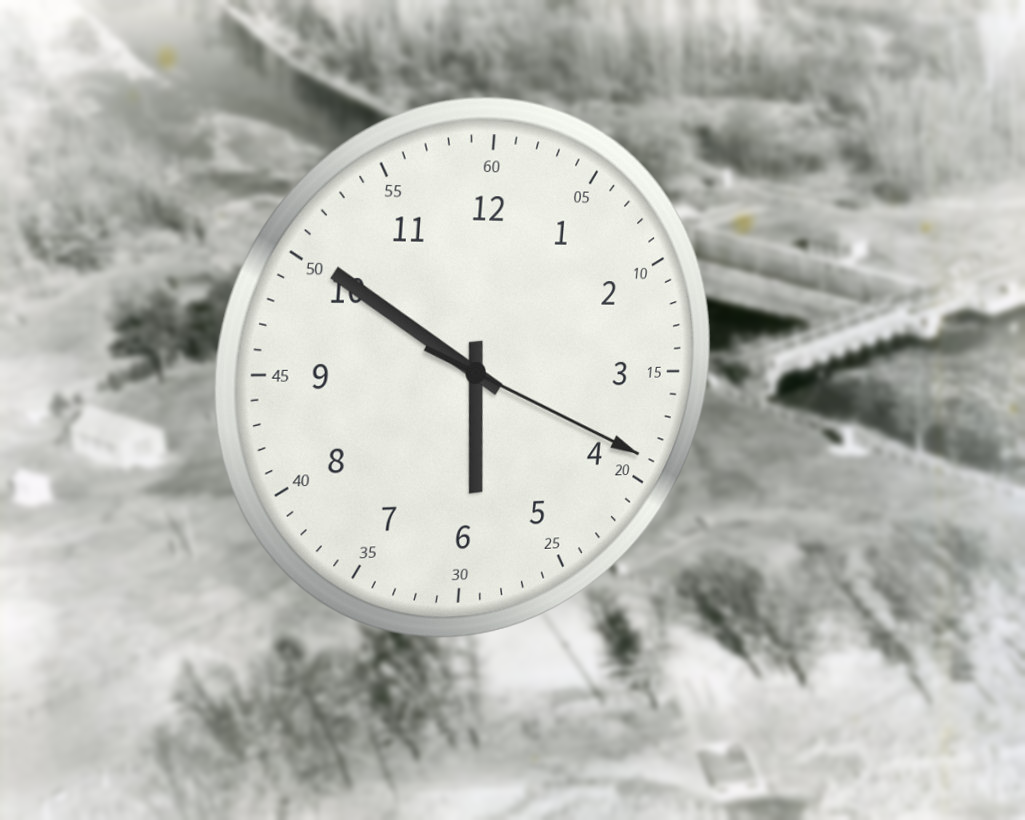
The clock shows 5:50:19
